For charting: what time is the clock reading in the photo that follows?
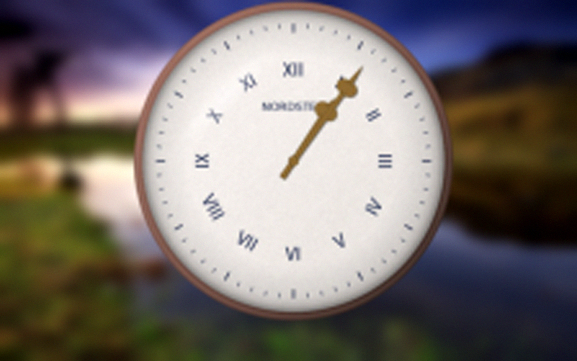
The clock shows 1:06
